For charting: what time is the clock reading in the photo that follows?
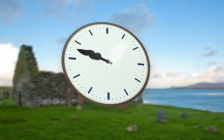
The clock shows 9:48
